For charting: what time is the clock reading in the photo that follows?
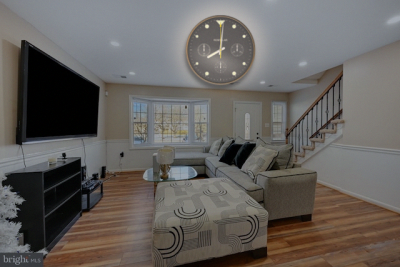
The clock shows 8:01
